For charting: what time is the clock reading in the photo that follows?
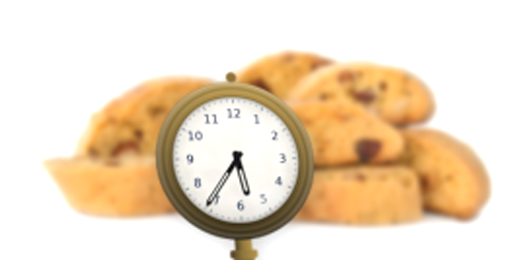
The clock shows 5:36
